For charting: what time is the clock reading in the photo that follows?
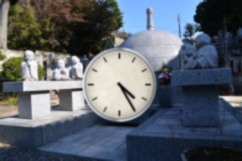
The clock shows 4:25
